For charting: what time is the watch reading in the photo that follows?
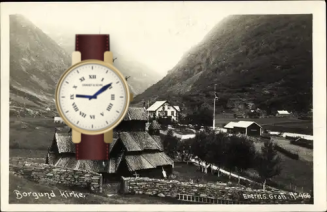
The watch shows 9:09
